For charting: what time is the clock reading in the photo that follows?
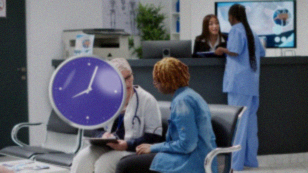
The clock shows 8:03
